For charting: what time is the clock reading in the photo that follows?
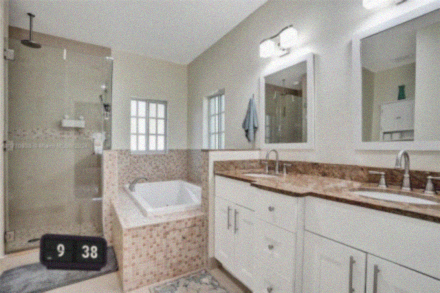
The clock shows 9:38
